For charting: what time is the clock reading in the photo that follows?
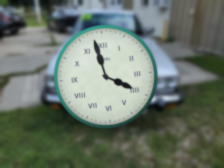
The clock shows 3:58
